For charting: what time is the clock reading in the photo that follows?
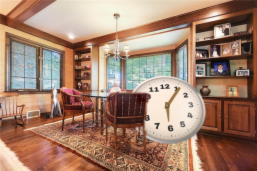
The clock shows 6:06
